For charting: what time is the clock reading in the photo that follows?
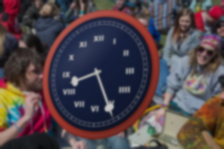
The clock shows 8:26
